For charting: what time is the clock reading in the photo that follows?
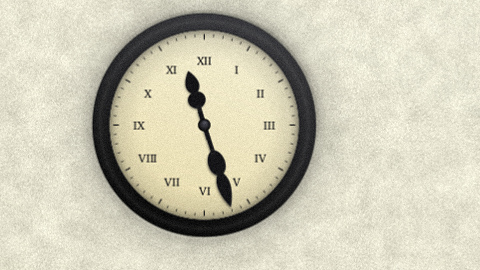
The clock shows 11:27
